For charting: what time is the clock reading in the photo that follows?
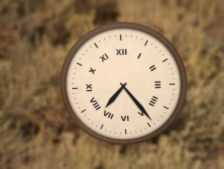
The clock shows 7:24
